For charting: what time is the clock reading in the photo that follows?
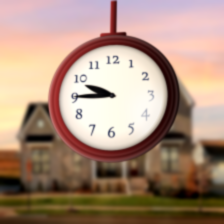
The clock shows 9:45
